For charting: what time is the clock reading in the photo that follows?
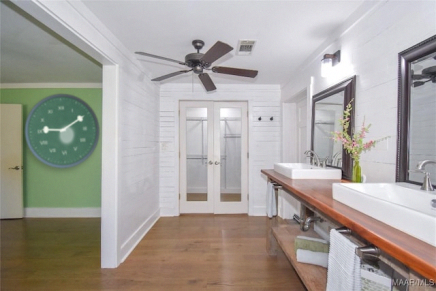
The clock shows 9:10
